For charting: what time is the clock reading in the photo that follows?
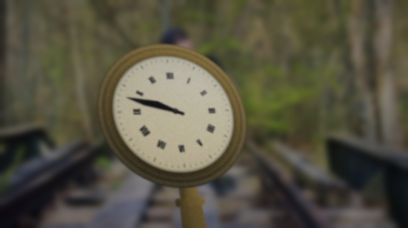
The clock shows 9:48
